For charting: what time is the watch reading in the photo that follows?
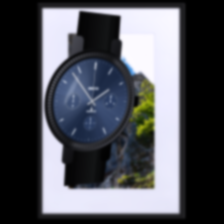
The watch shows 1:53
